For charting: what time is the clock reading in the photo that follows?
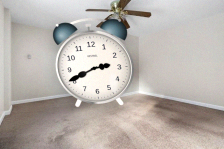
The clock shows 2:41
